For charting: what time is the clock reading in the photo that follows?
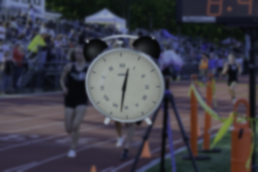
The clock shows 12:32
